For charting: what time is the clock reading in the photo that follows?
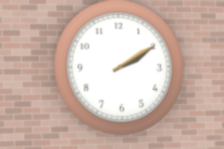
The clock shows 2:10
